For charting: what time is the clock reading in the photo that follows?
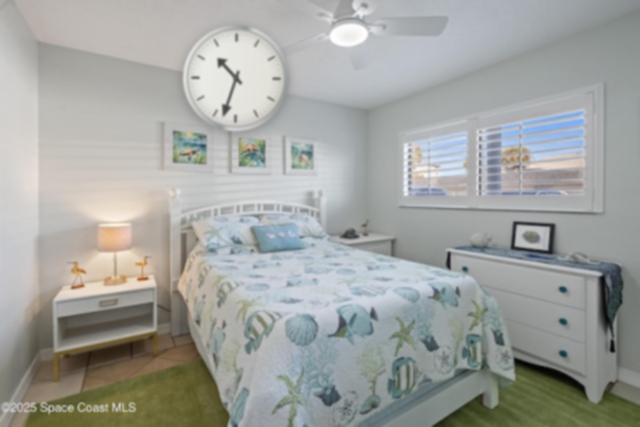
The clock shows 10:33
